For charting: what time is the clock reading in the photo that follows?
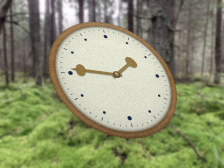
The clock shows 1:46
